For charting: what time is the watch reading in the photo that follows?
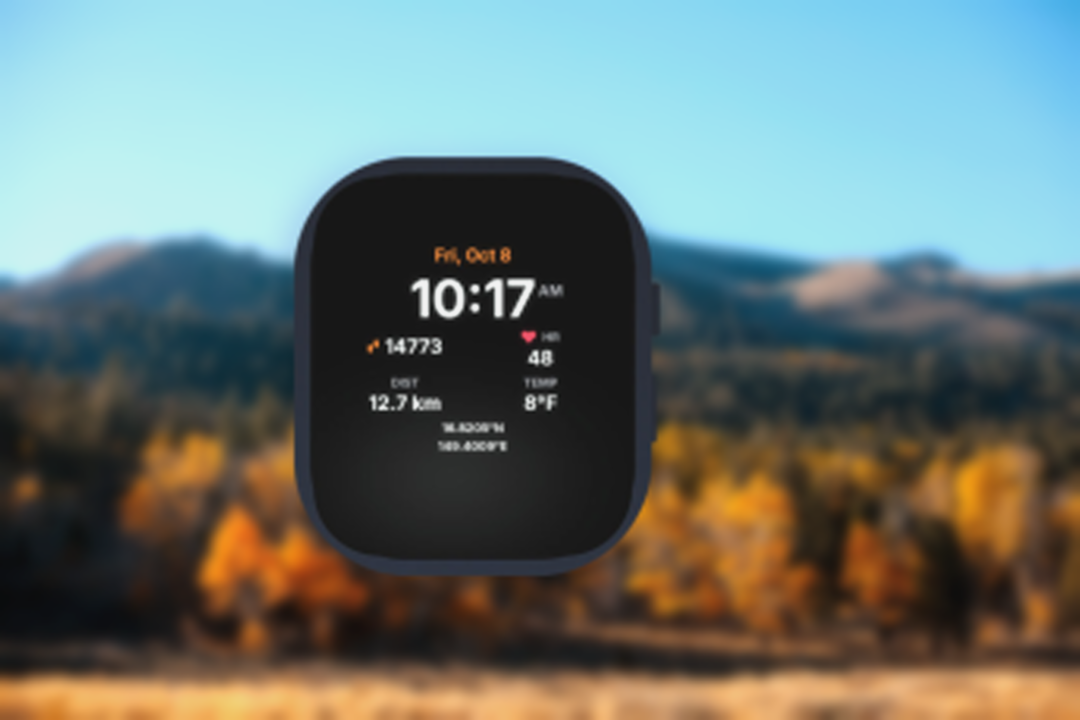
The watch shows 10:17
